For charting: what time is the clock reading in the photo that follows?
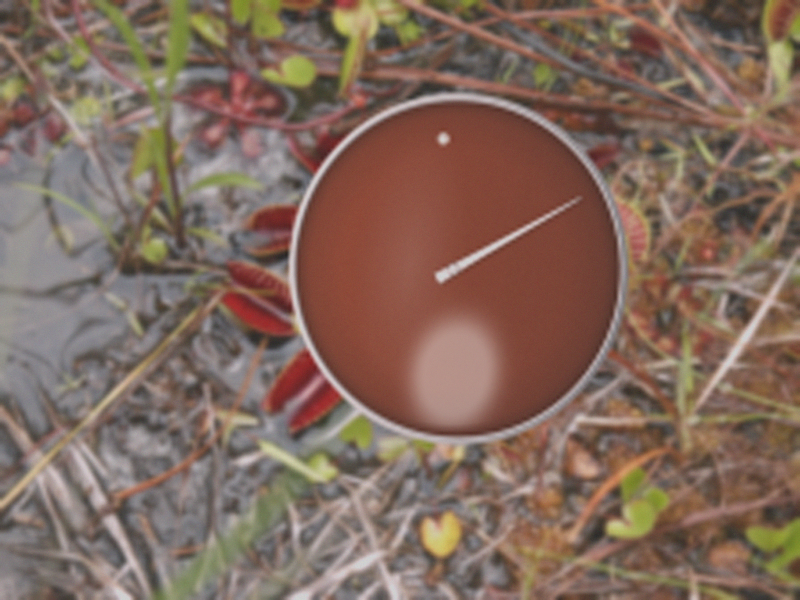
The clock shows 2:11
